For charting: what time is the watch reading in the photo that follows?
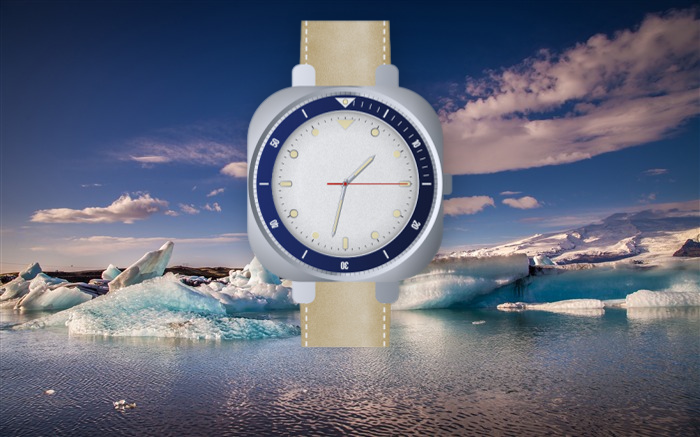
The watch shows 1:32:15
